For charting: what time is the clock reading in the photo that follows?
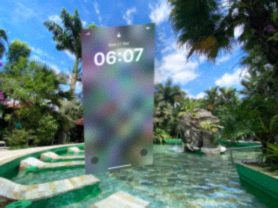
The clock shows 6:07
